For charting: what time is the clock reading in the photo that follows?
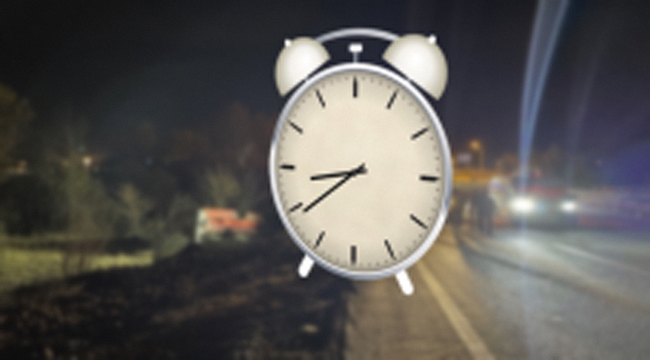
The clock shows 8:39
